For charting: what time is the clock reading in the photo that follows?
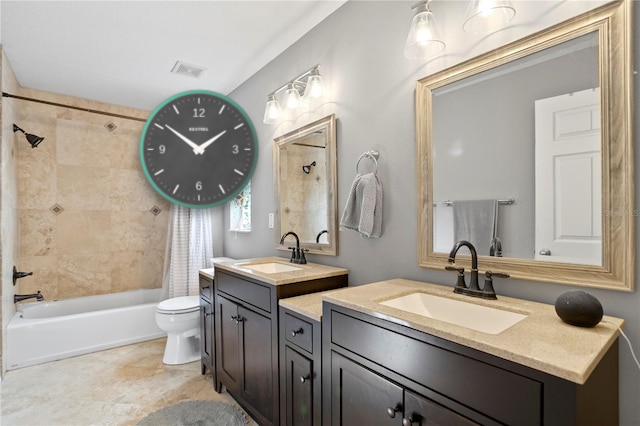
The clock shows 1:51
